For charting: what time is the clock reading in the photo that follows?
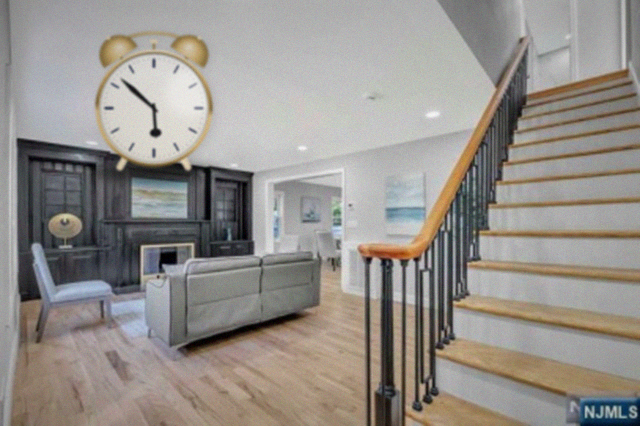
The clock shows 5:52
